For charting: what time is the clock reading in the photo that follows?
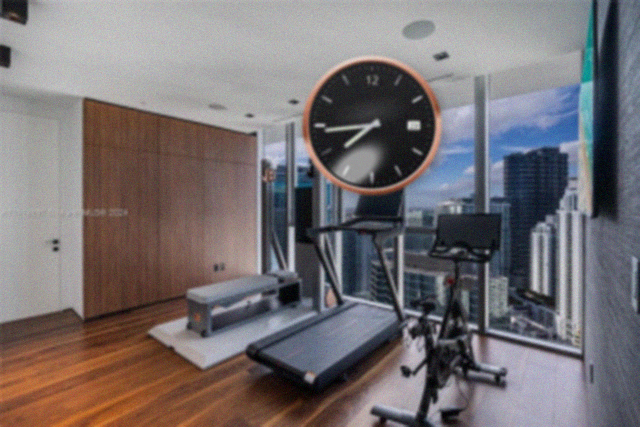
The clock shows 7:44
